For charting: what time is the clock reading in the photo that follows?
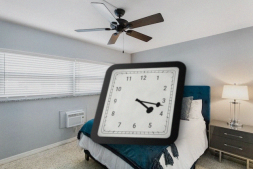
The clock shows 4:17
